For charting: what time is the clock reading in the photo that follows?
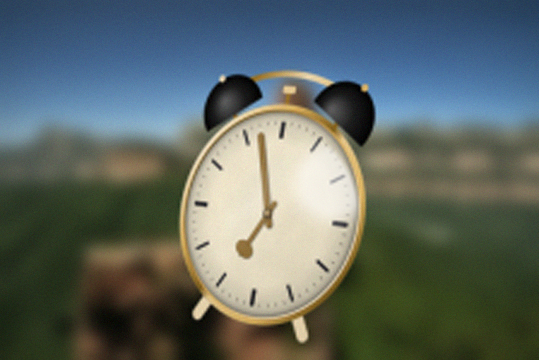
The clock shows 6:57
